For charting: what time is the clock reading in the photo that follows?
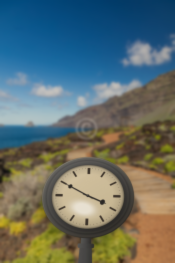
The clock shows 3:50
